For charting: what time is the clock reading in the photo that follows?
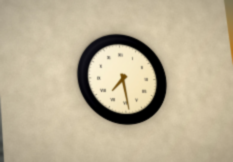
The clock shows 7:29
